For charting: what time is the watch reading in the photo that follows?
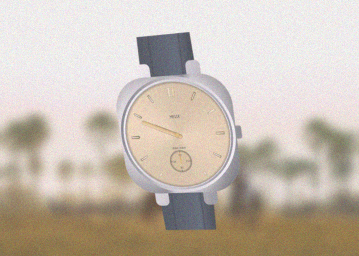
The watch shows 9:49
